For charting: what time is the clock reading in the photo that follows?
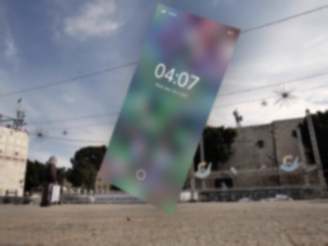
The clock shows 4:07
